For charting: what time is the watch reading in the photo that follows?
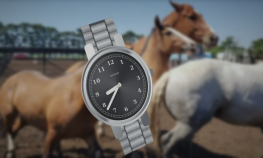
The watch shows 8:38
